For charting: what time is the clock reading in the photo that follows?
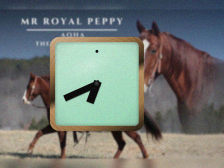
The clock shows 6:41
